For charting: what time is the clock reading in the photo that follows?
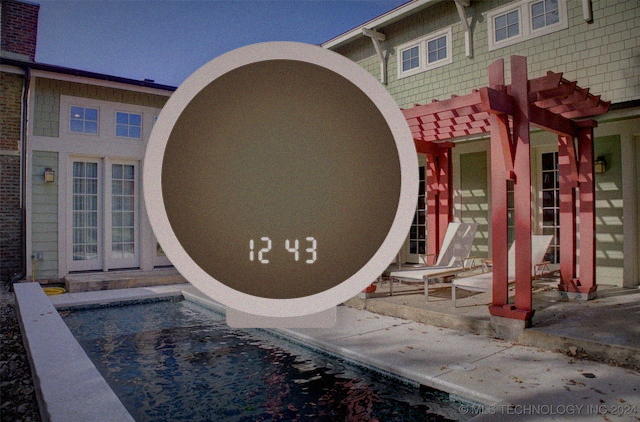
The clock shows 12:43
